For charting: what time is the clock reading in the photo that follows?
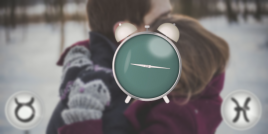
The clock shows 9:16
